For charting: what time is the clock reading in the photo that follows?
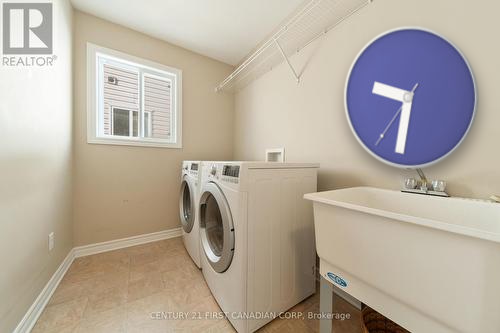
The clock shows 9:31:36
